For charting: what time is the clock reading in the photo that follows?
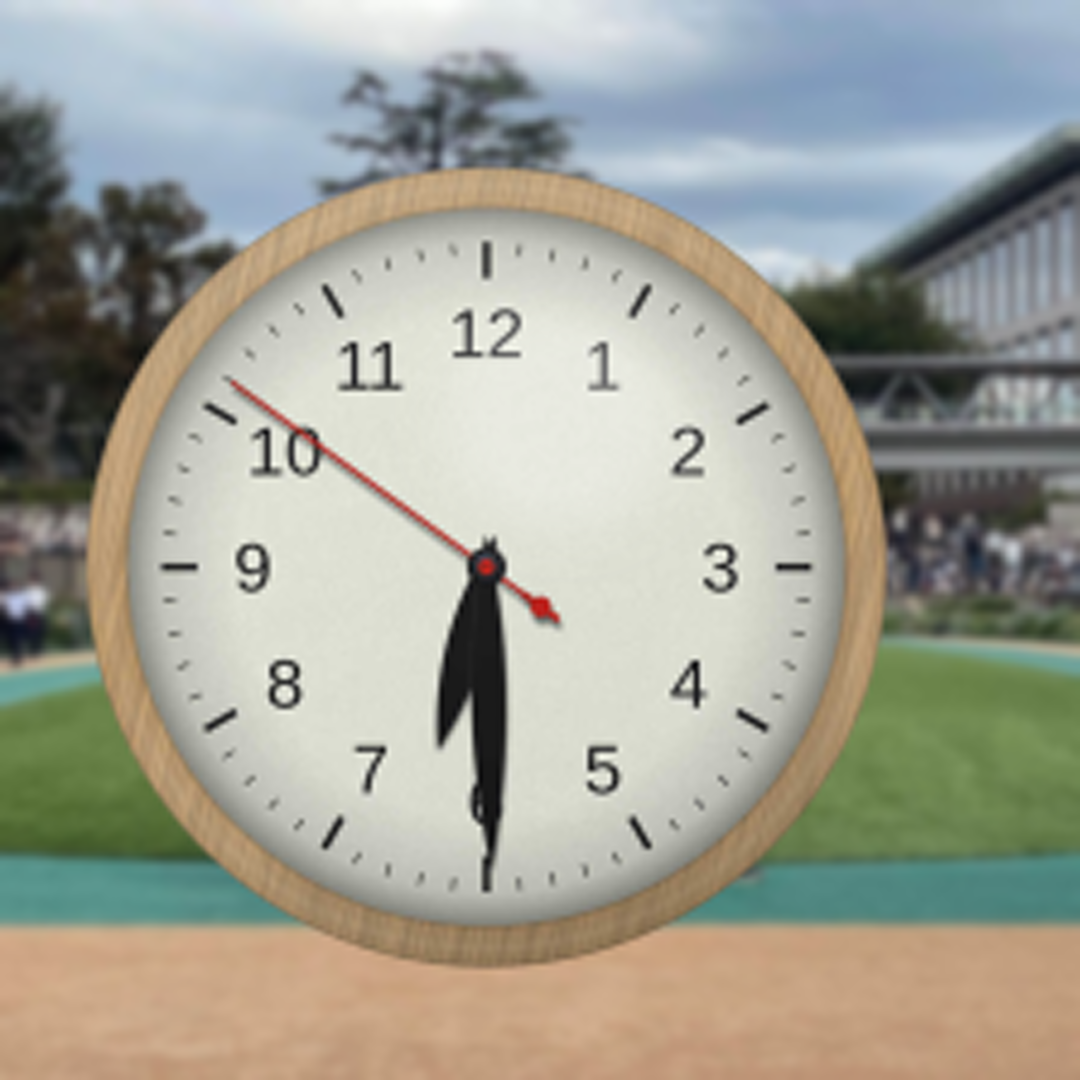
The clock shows 6:29:51
